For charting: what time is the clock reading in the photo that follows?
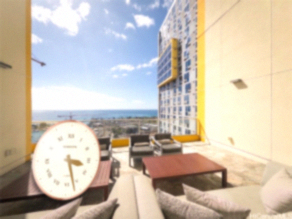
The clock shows 3:27
